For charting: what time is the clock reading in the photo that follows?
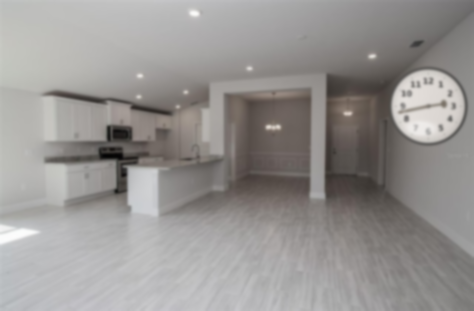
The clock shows 2:43
